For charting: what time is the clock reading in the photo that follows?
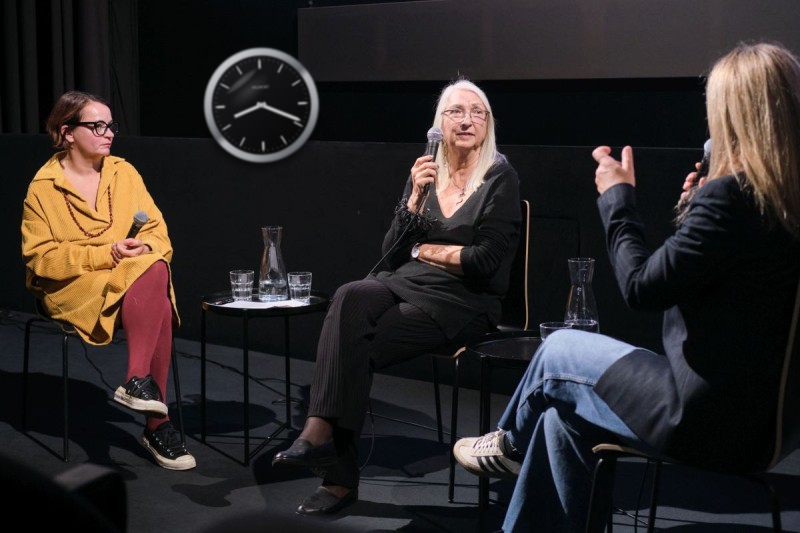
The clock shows 8:19
